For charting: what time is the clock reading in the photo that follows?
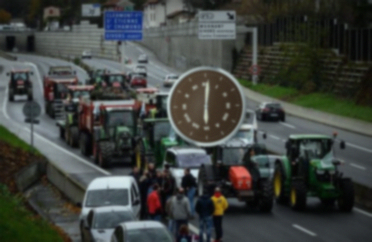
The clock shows 6:01
